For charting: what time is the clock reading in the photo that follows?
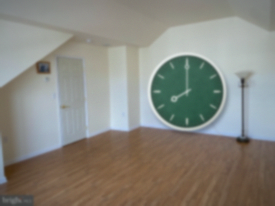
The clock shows 8:00
